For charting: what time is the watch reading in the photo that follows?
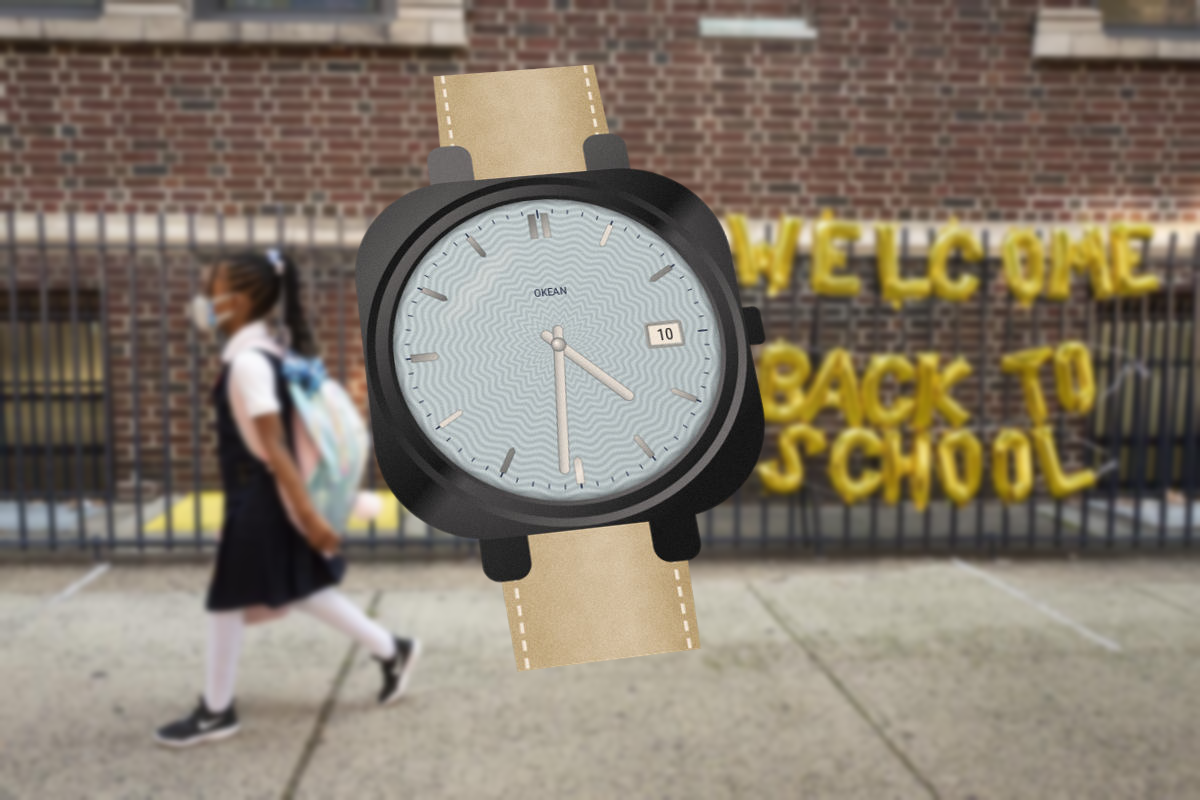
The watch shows 4:31
